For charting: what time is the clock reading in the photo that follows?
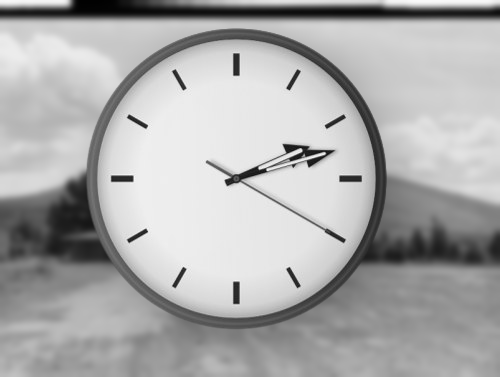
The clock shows 2:12:20
